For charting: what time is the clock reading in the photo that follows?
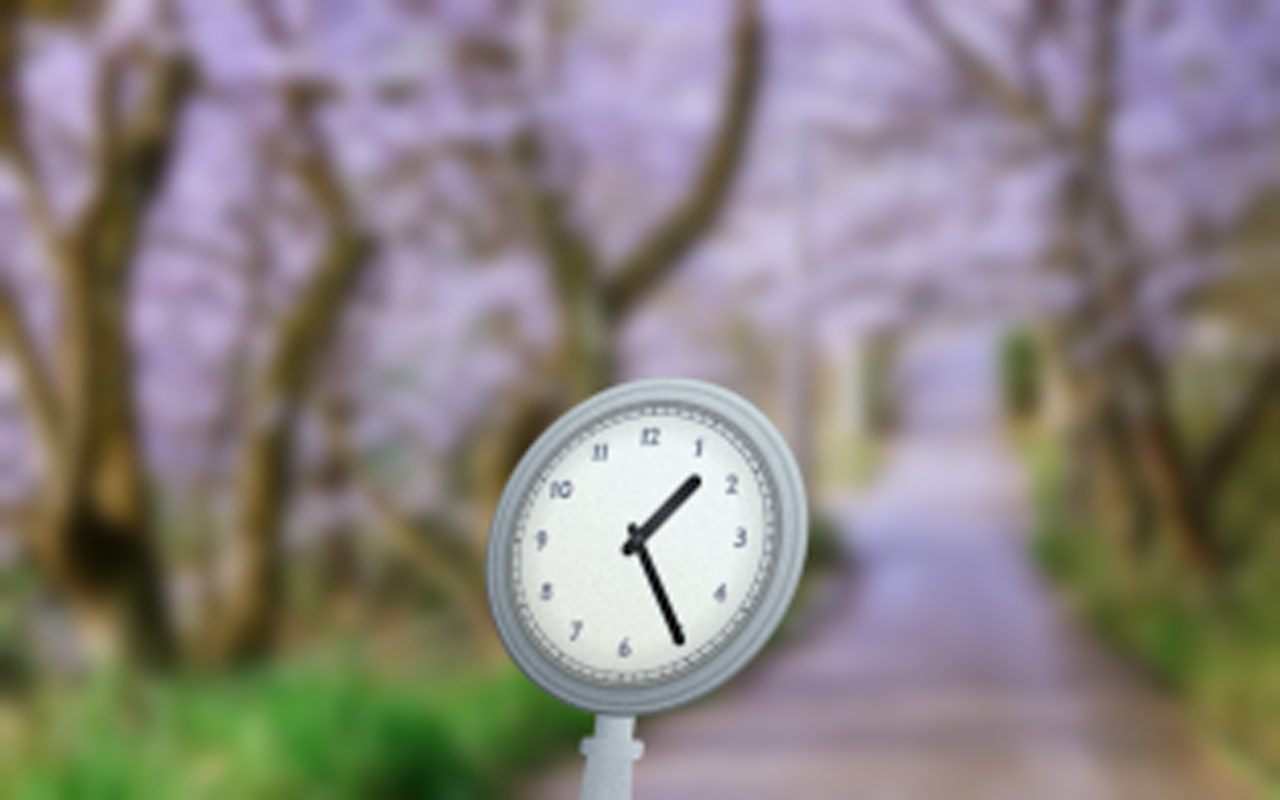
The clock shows 1:25
